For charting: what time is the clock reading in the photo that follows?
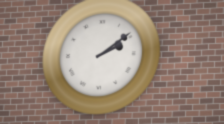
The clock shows 2:09
